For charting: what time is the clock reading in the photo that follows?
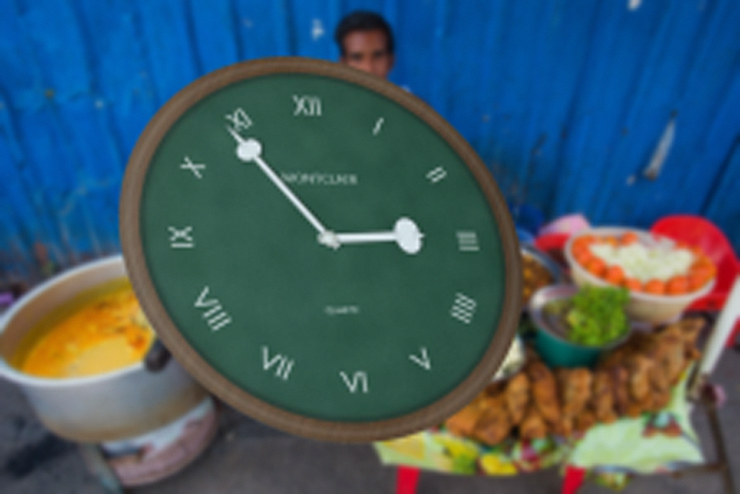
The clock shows 2:54
